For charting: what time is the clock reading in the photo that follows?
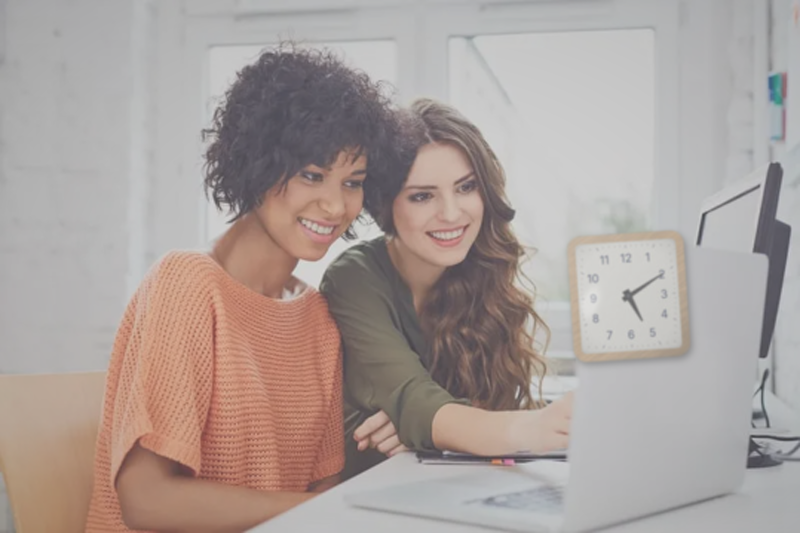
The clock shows 5:10
